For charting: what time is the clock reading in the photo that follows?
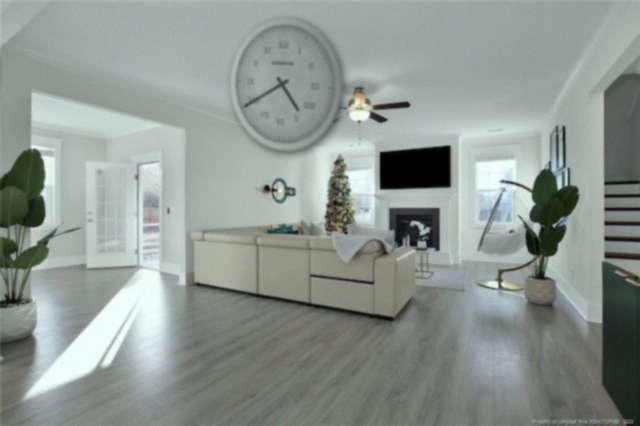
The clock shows 4:40
